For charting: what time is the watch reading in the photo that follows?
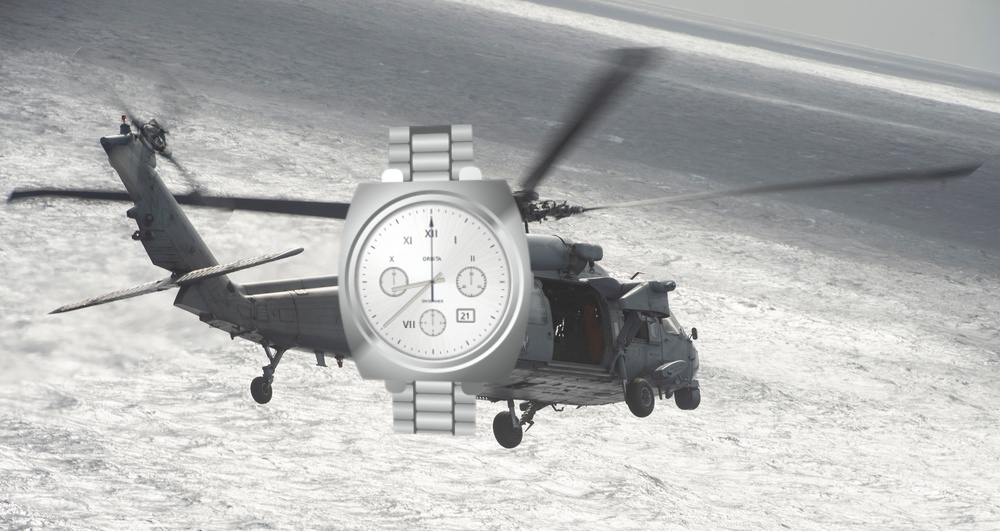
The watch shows 8:38
